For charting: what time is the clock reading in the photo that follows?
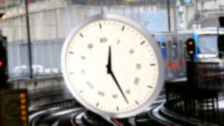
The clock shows 12:27
